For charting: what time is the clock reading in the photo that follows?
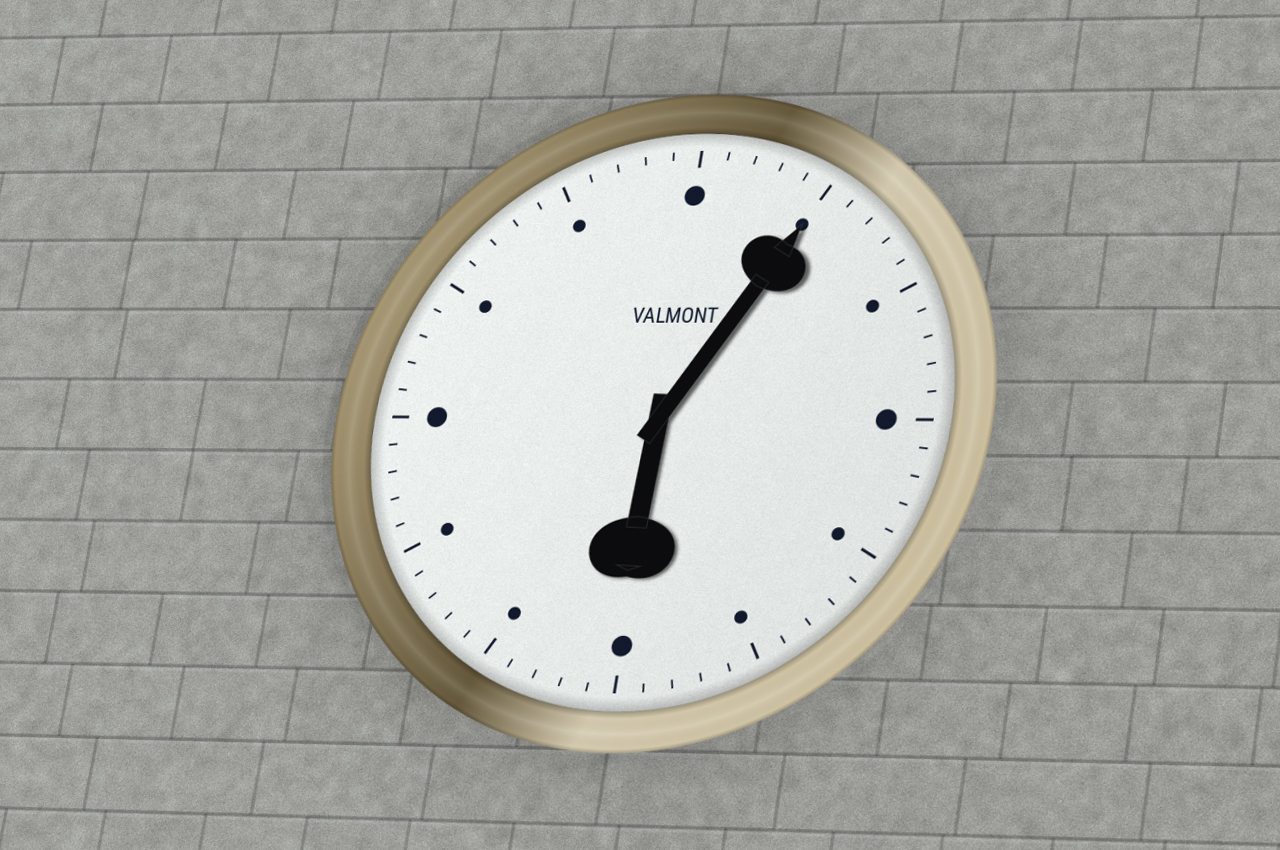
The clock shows 6:05
